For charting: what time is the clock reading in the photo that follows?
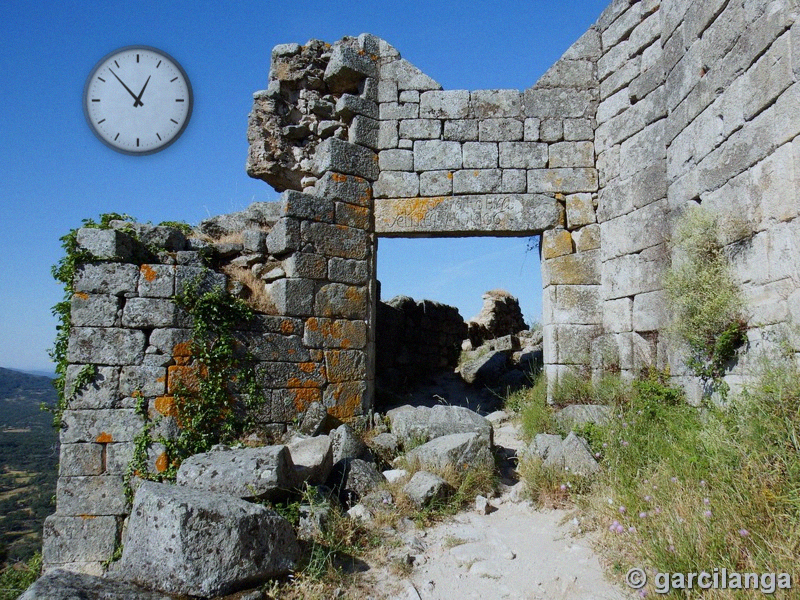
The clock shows 12:53
